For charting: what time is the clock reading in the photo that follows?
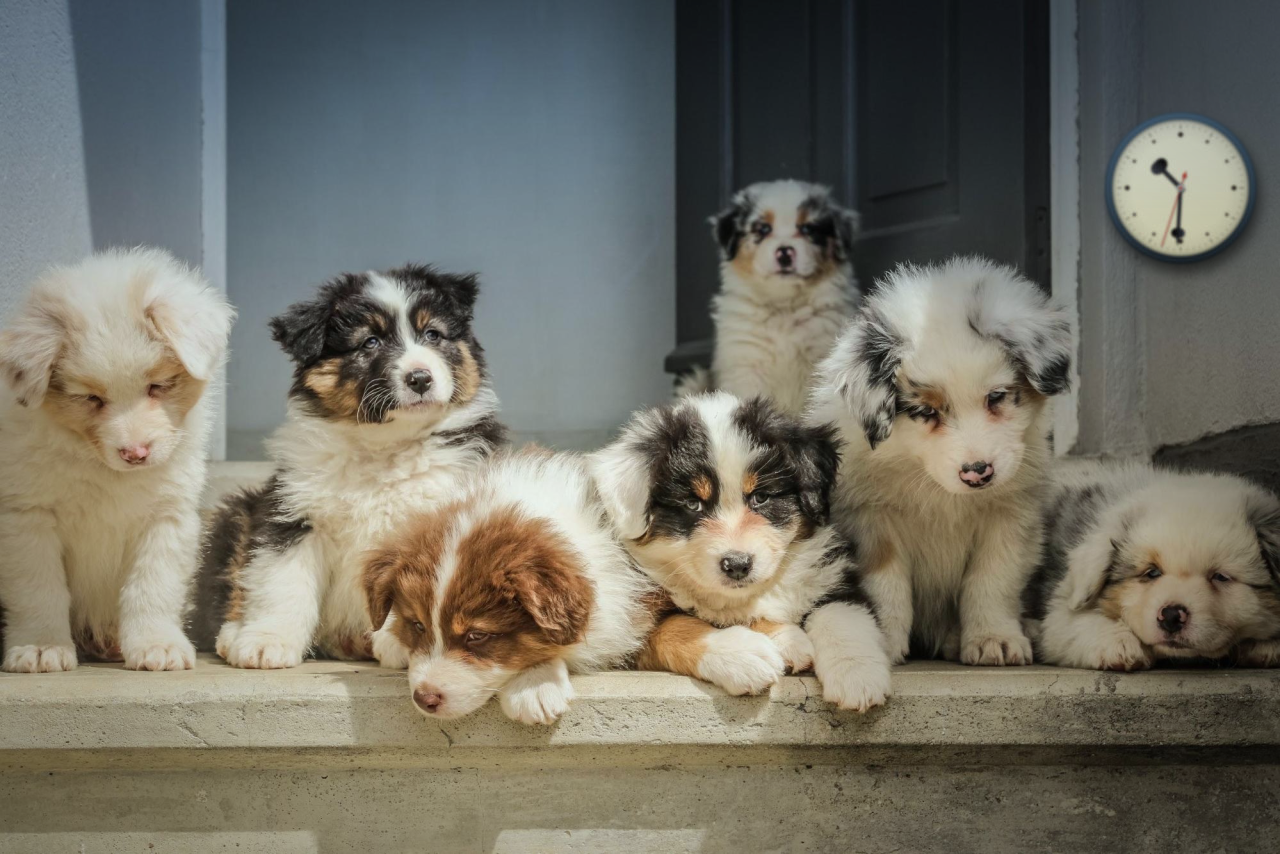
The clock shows 10:30:33
